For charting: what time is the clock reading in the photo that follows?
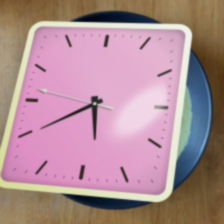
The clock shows 5:39:47
